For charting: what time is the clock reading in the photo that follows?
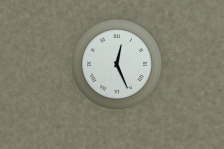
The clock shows 12:26
